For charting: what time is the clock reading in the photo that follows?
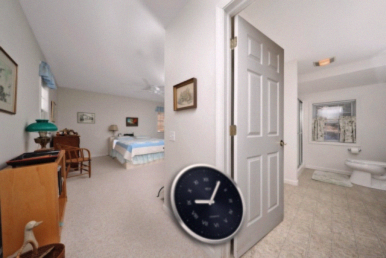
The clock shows 9:06
